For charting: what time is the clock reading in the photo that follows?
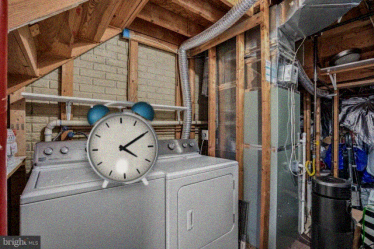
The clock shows 4:10
